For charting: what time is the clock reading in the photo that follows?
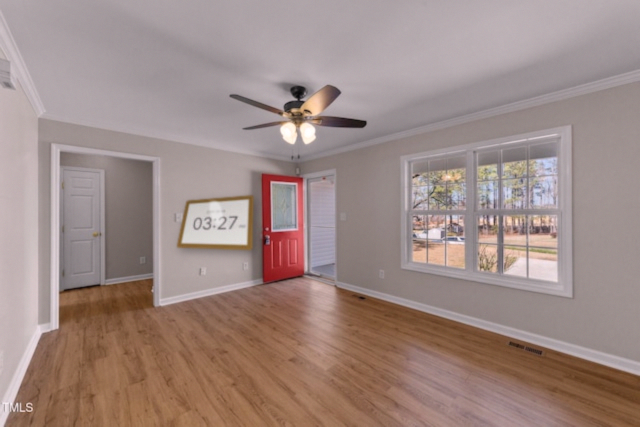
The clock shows 3:27
